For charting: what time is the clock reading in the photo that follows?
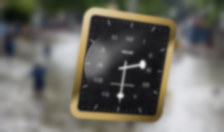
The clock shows 2:30
